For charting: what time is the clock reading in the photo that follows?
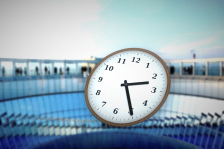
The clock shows 2:25
